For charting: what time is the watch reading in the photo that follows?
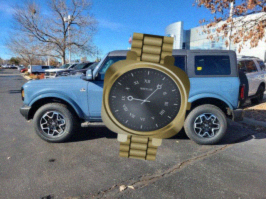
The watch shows 9:06
